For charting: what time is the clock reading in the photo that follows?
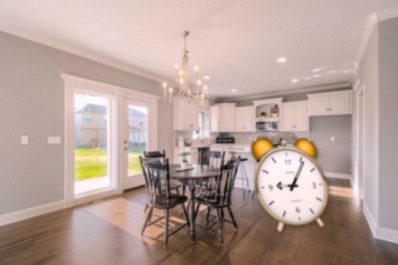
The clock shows 9:06
